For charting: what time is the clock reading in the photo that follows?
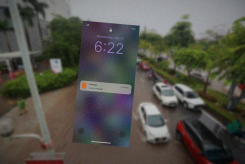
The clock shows 6:22
